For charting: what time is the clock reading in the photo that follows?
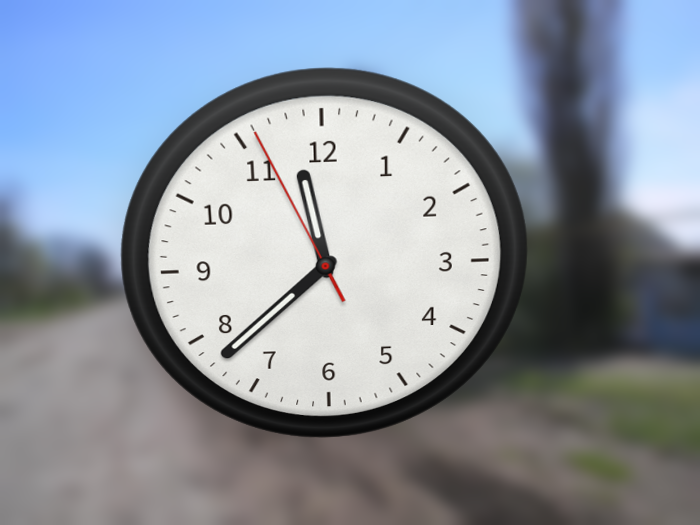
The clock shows 11:37:56
